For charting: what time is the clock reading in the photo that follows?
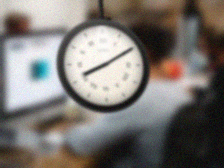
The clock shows 8:10
